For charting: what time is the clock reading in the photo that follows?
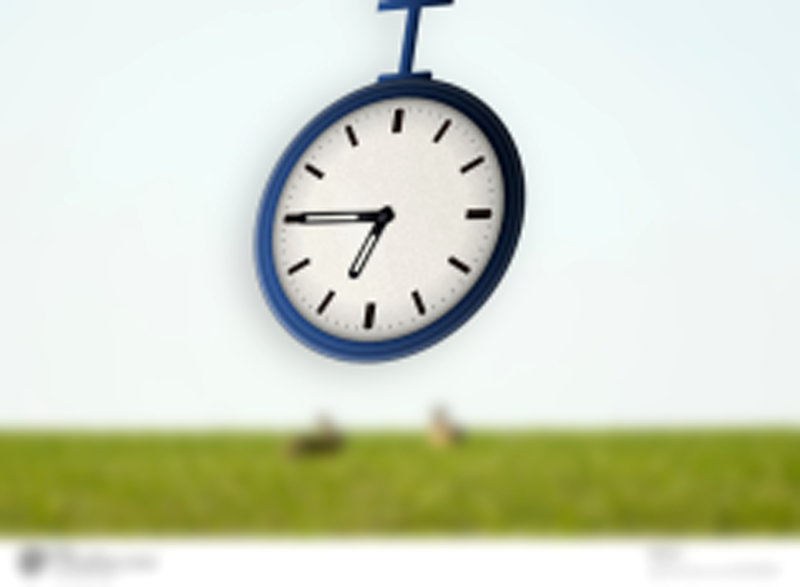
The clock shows 6:45
